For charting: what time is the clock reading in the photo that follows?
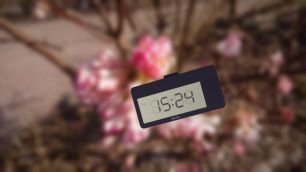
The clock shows 15:24
